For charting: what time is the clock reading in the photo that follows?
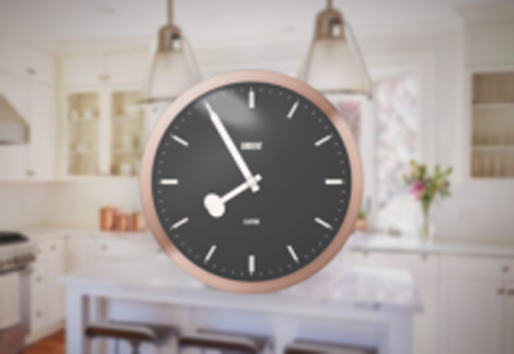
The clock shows 7:55
